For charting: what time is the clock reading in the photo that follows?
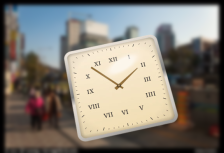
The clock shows 1:53
